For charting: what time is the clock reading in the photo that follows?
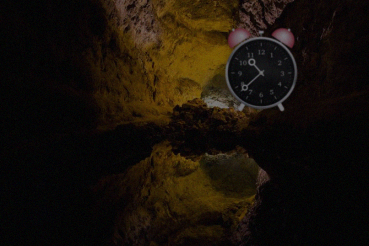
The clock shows 10:38
